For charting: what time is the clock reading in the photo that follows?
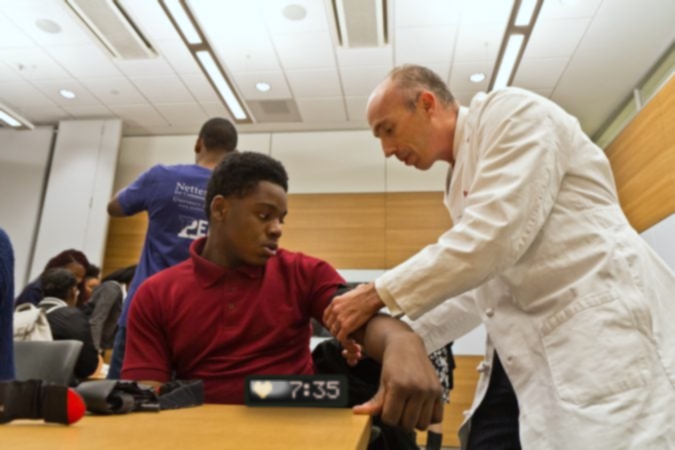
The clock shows 7:35
